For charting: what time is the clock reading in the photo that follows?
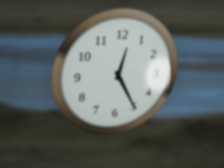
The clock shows 12:25
